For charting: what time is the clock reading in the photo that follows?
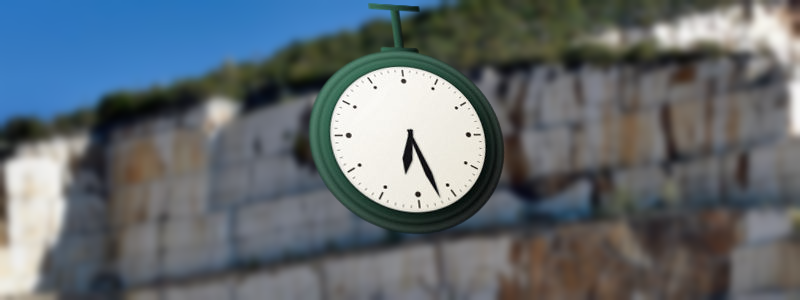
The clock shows 6:27
